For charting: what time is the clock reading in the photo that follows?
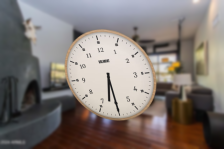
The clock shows 6:30
